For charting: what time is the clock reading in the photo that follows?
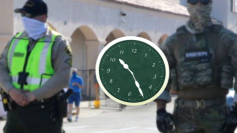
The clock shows 10:25
